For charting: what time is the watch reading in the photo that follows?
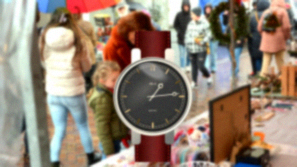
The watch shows 1:14
